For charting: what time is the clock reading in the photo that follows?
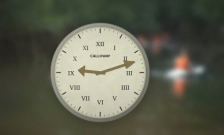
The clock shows 9:12
